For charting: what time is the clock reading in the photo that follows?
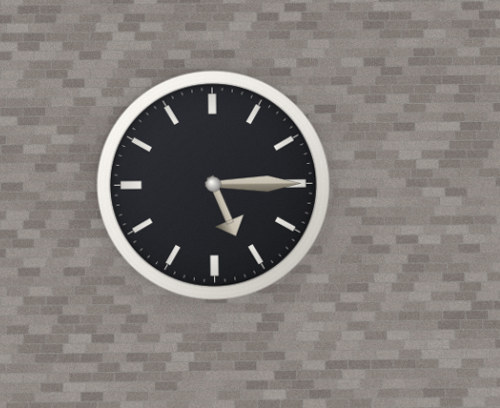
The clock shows 5:15
